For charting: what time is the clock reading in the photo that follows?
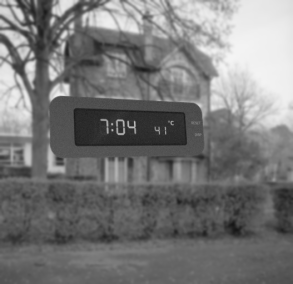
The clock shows 7:04
